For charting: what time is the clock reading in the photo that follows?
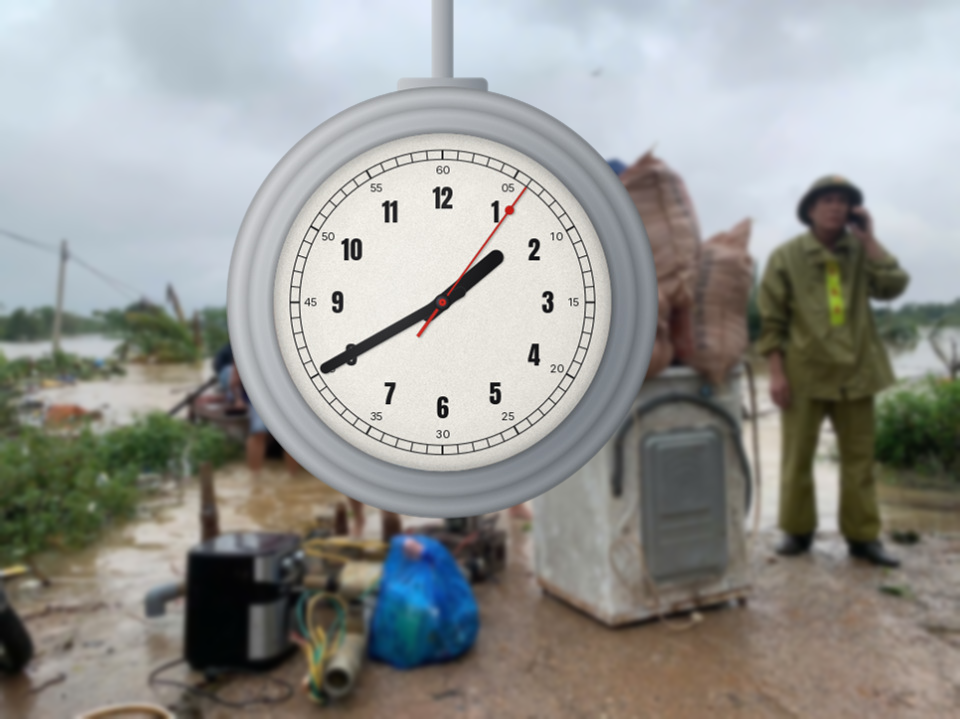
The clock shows 1:40:06
